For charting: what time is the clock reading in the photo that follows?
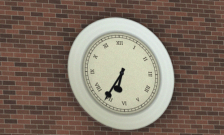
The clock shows 6:36
